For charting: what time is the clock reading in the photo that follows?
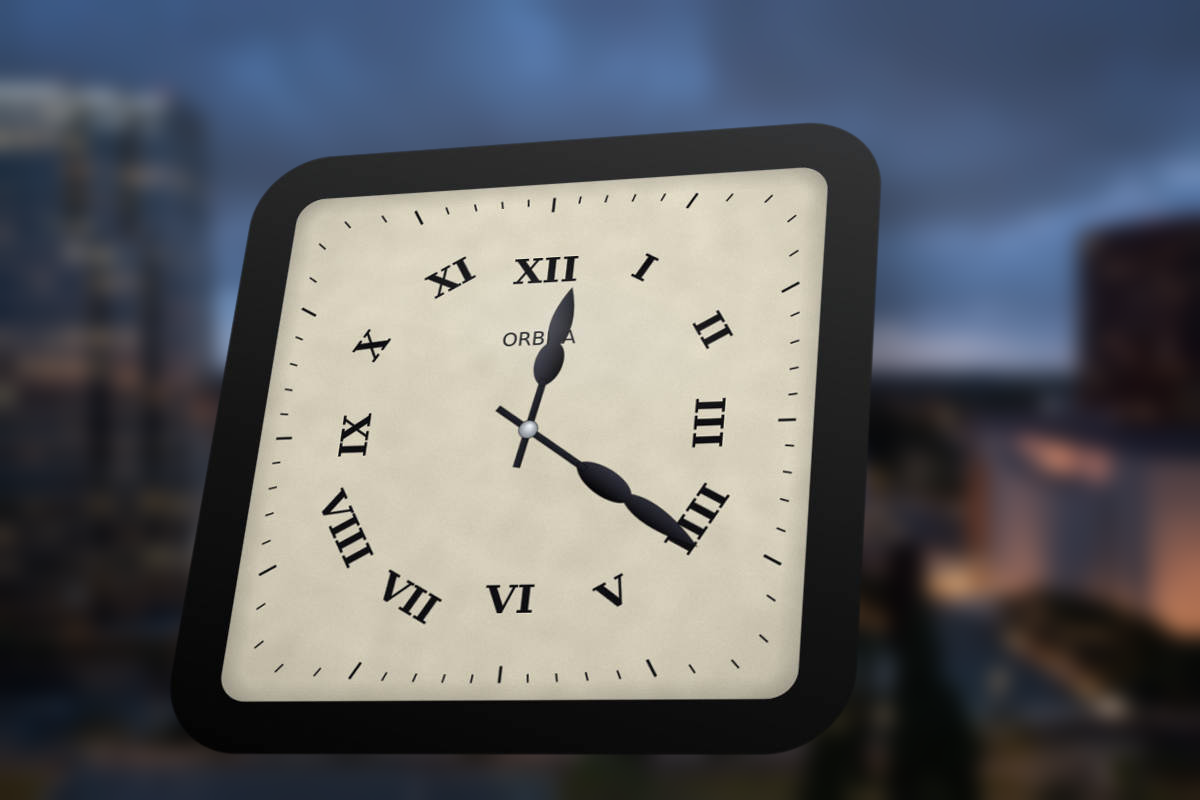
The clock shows 12:21
